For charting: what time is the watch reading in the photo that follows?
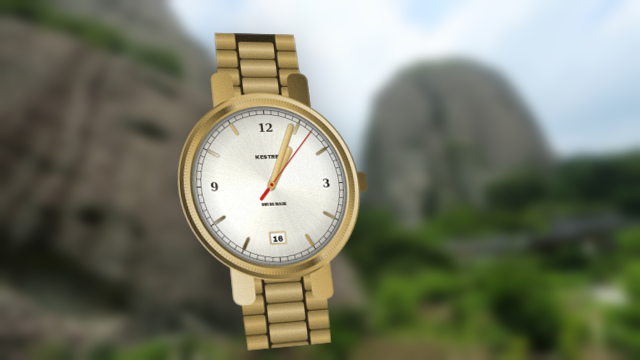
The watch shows 1:04:07
